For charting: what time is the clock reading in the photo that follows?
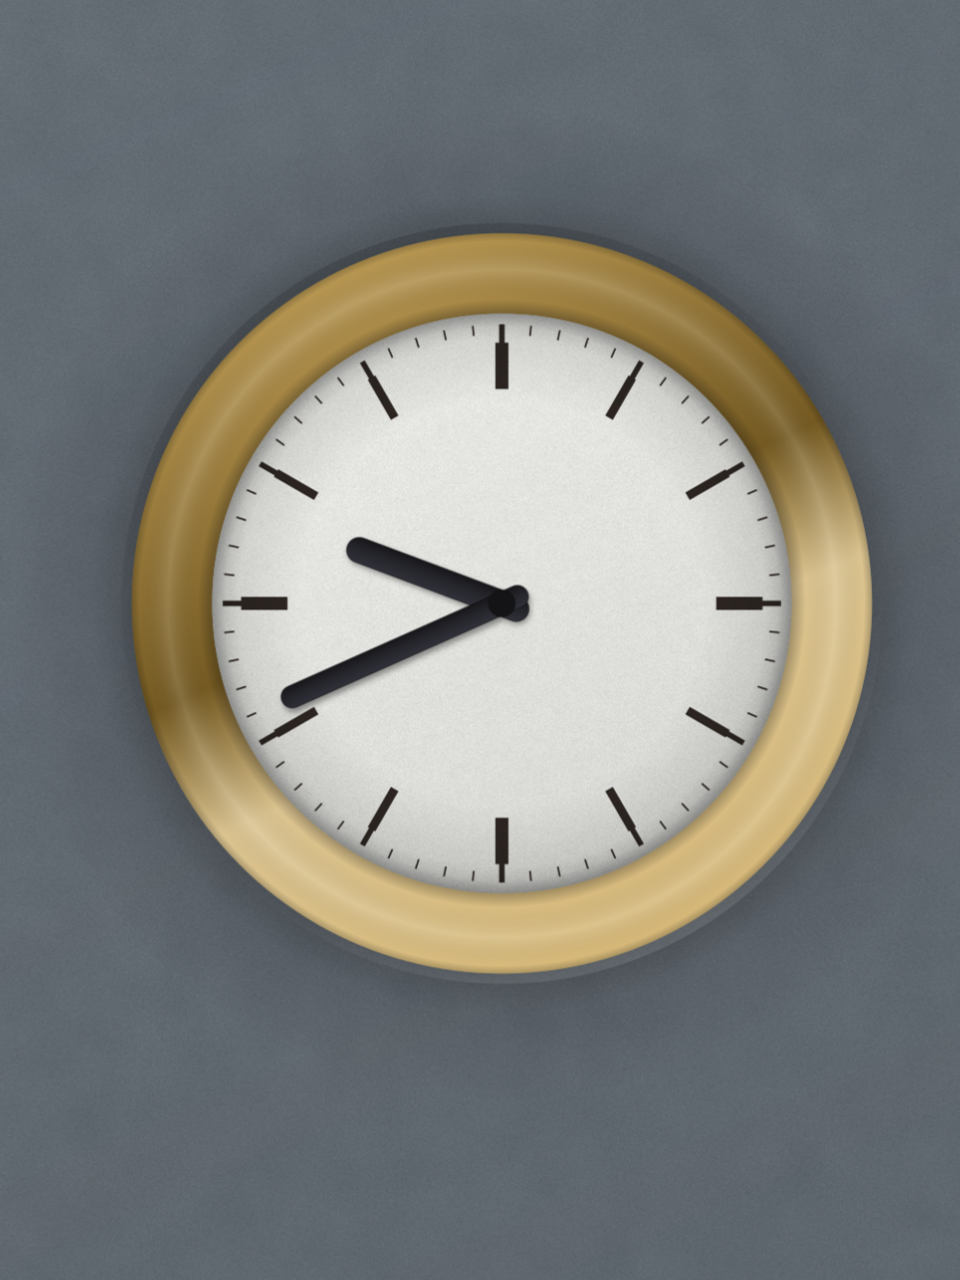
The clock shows 9:41
